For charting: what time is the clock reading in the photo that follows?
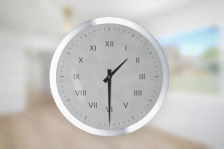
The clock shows 1:30
